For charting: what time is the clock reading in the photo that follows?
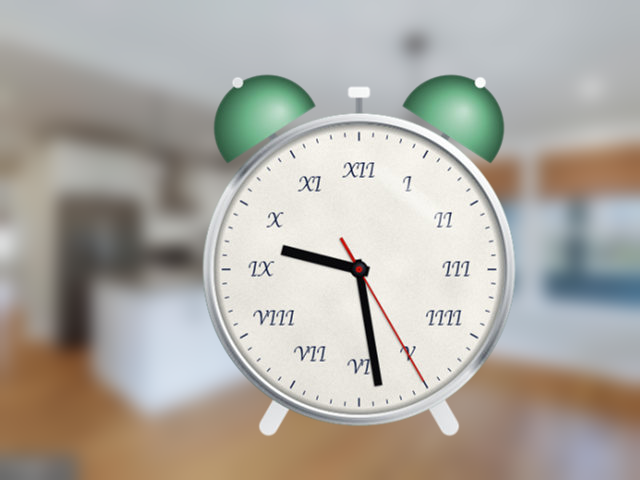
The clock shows 9:28:25
